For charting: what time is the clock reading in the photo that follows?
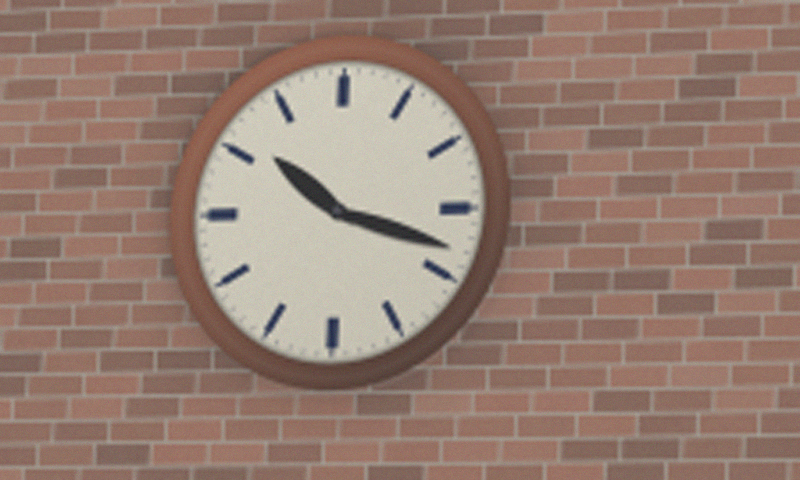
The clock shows 10:18
